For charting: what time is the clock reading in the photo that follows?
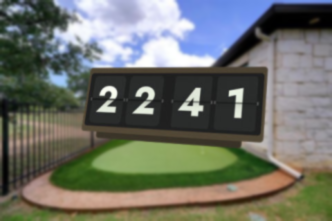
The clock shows 22:41
